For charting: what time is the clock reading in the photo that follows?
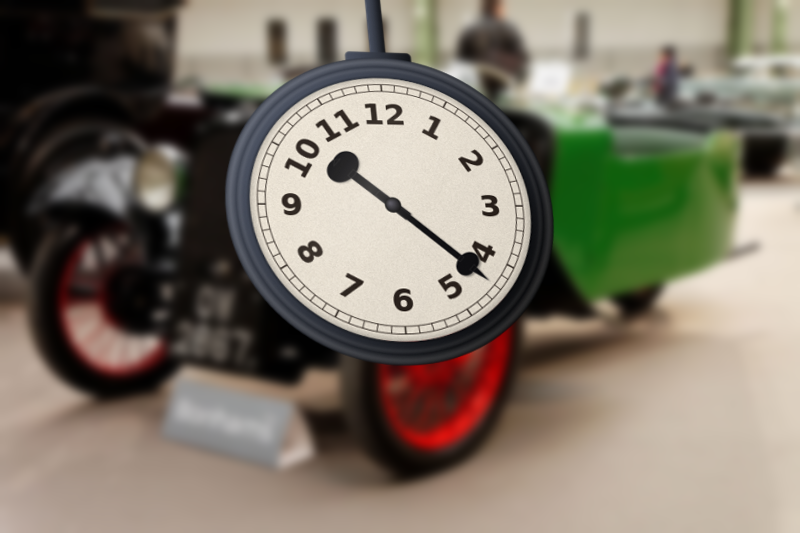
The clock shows 10:22
